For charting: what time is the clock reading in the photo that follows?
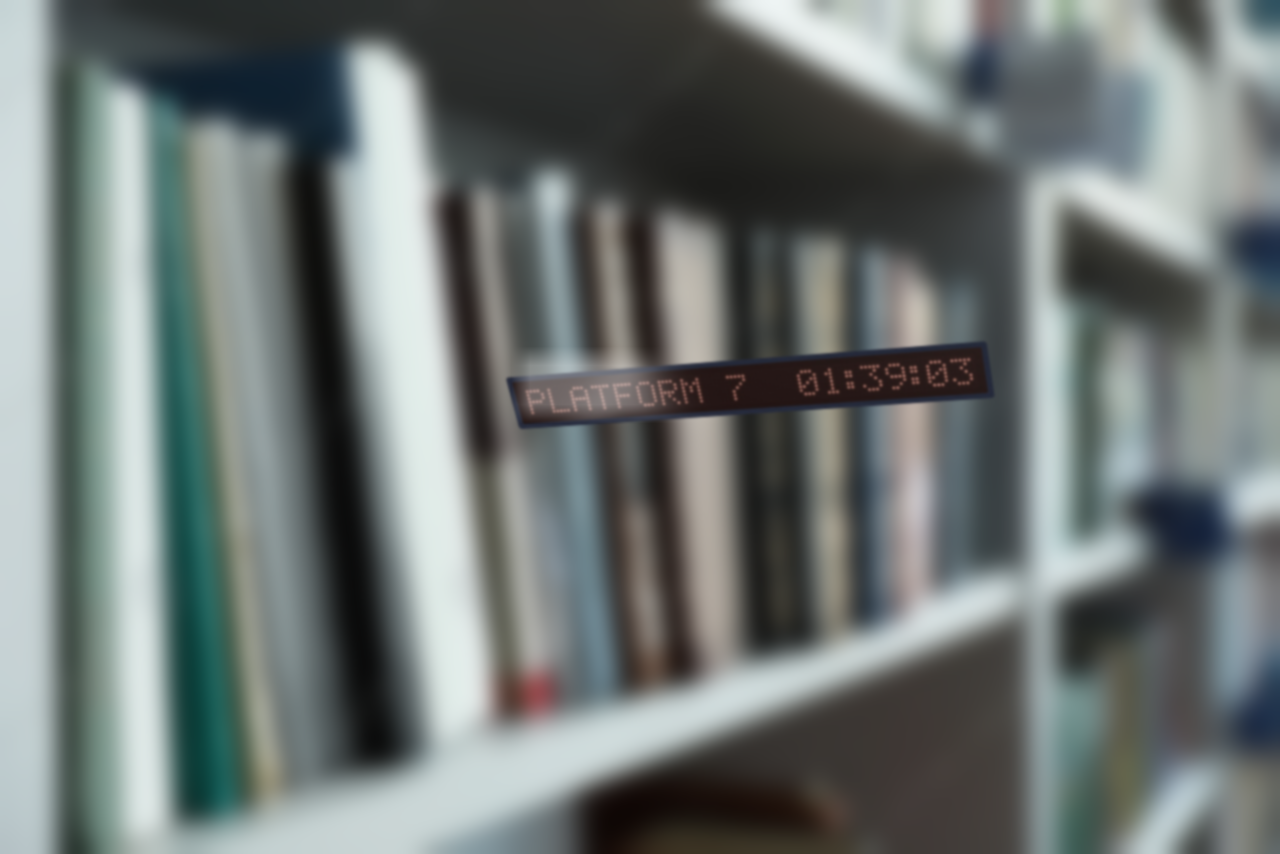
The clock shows 1:39:03
